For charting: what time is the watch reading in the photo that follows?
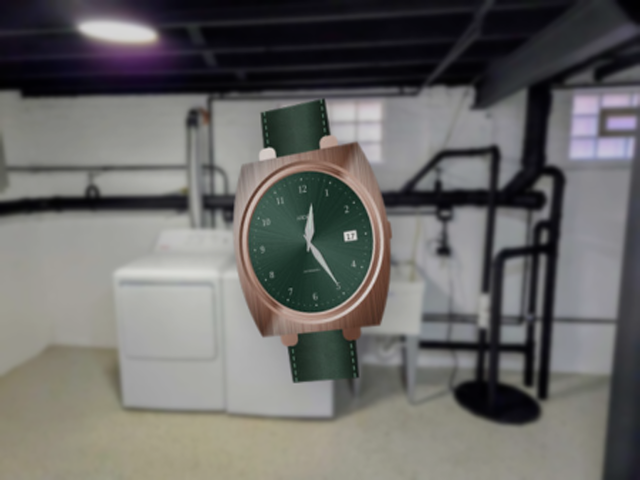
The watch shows 12:25
